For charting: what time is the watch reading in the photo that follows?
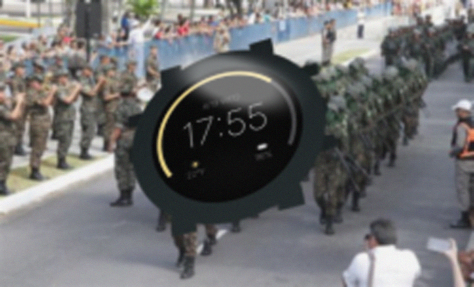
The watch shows 17:55
